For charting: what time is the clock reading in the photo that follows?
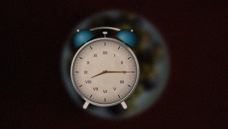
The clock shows 8:15
